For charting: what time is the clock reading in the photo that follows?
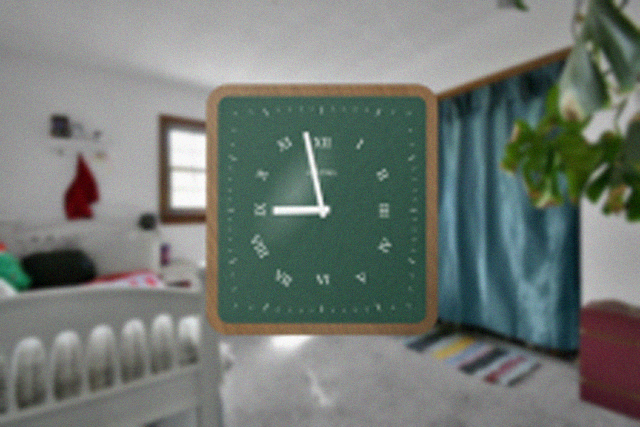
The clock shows 8:58
